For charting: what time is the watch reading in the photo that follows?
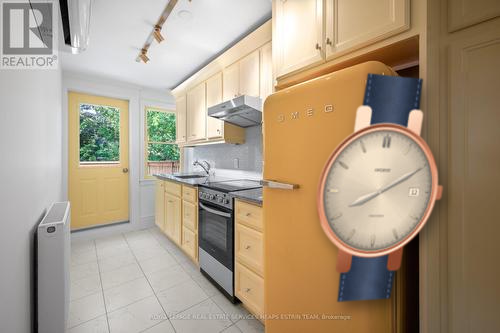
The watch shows 8:10
